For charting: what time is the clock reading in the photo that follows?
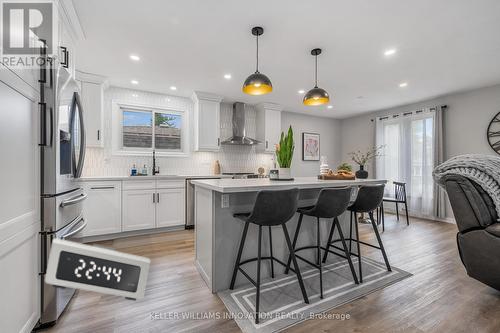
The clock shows 22:44
